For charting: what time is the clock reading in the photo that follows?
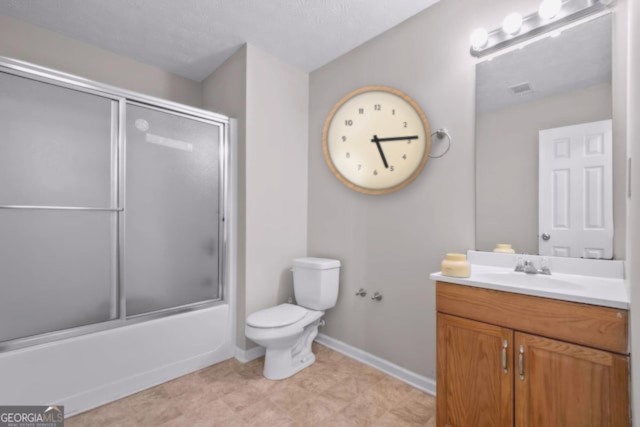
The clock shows 5:14
